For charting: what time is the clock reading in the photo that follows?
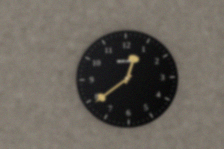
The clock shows 12:39
